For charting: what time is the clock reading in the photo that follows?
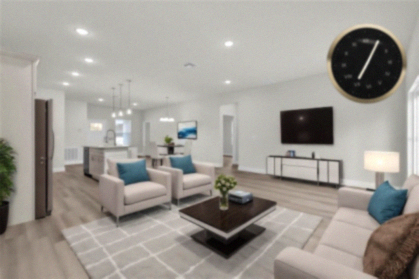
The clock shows 7:05
